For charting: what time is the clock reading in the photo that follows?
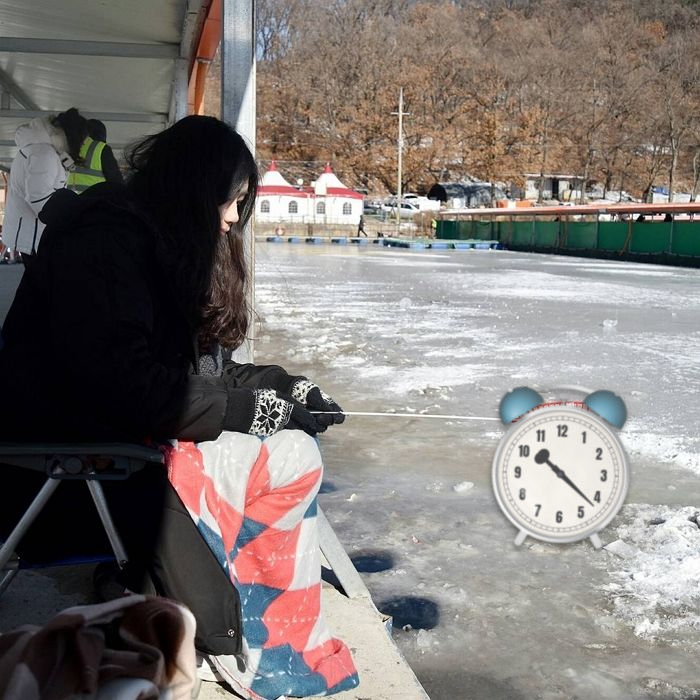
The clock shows 10:22
